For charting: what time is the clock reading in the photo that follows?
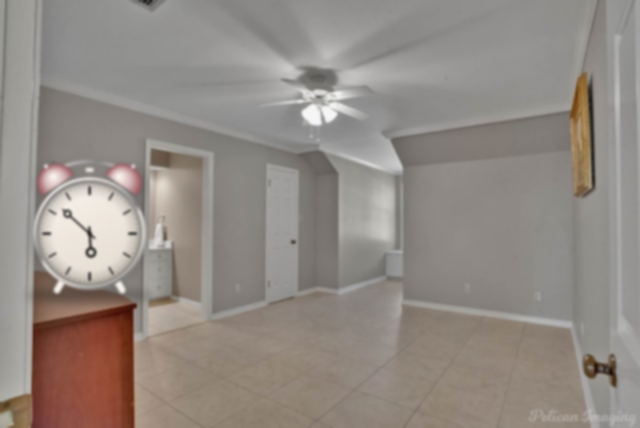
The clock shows 5:52
